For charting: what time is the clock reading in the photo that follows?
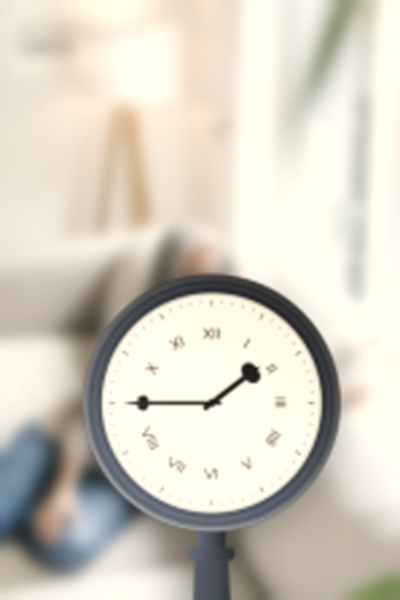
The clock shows 1:45
